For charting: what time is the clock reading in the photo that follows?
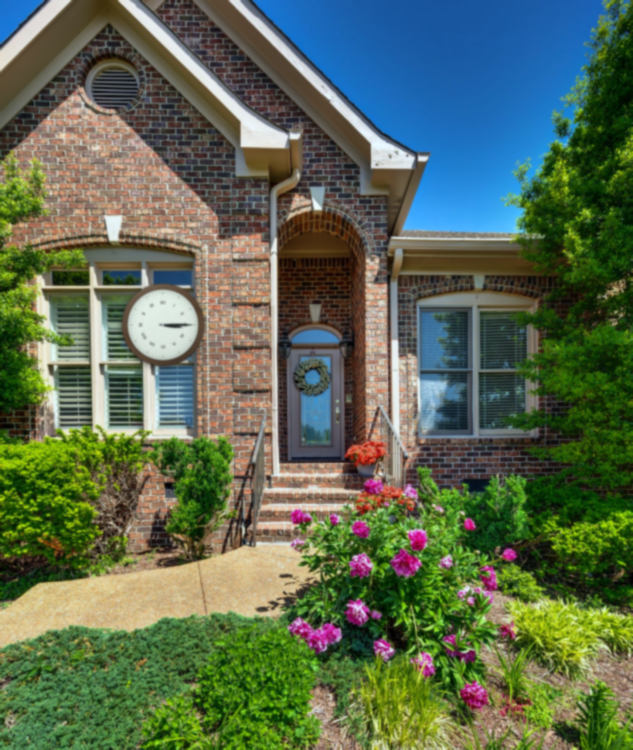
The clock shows 3:15
